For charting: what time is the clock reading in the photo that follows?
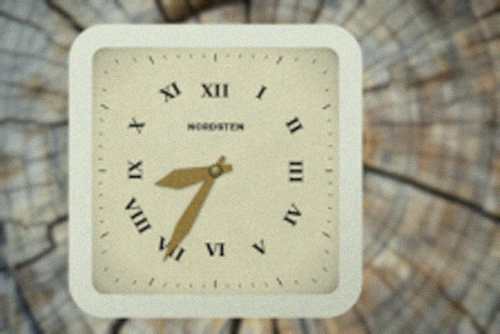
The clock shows 8:35
